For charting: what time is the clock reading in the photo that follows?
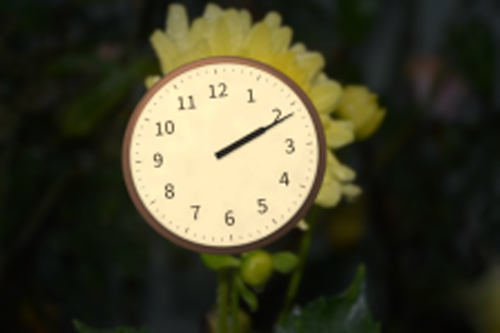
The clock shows 2:11
